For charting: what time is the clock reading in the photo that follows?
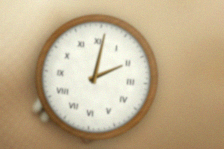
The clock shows 2:01
